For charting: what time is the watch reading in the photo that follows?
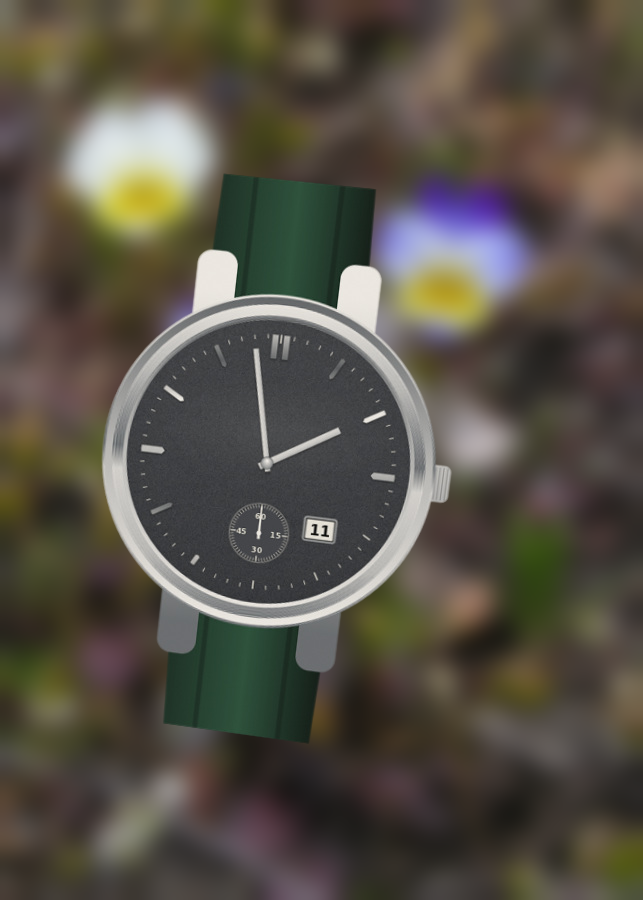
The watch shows 1:58
